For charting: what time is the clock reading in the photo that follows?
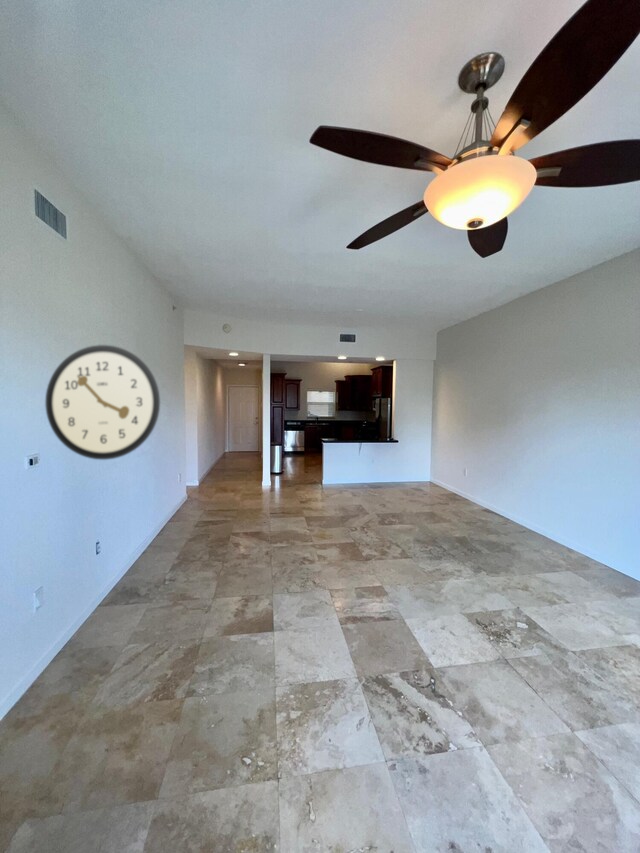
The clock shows 3:53
